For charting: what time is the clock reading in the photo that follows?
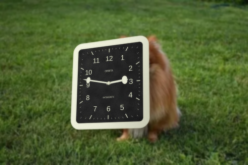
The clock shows 2:47
